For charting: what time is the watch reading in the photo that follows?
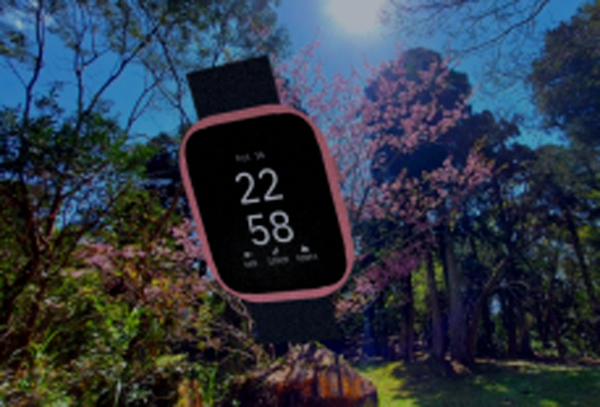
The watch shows 22:58
